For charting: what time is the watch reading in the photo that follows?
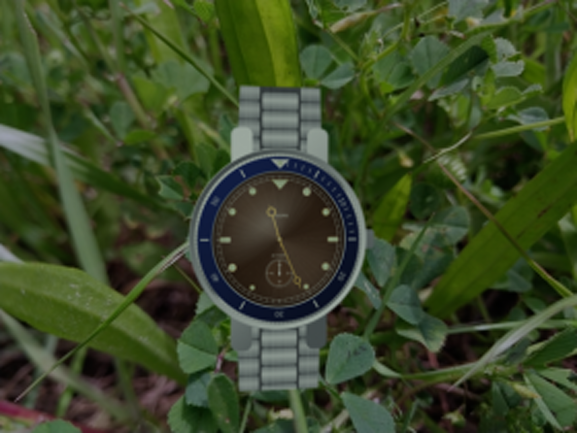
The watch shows 11:26
